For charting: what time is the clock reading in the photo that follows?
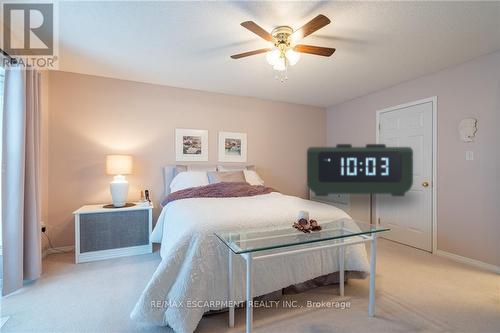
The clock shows 10:03
